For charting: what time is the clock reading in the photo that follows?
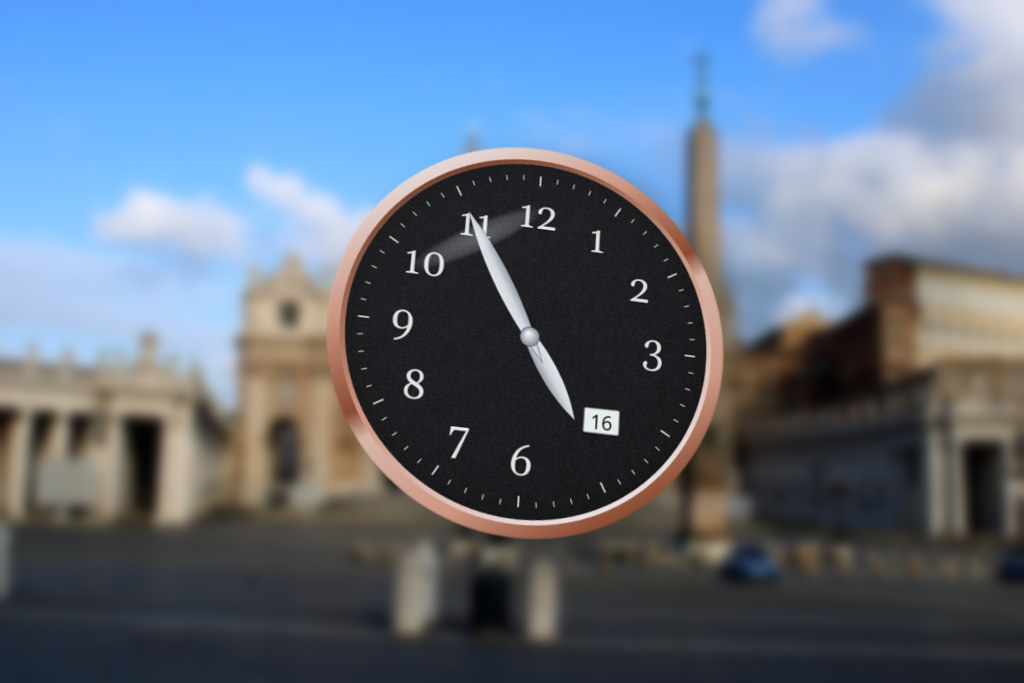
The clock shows 4:55
